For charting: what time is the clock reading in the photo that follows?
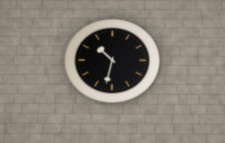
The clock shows 10:32
